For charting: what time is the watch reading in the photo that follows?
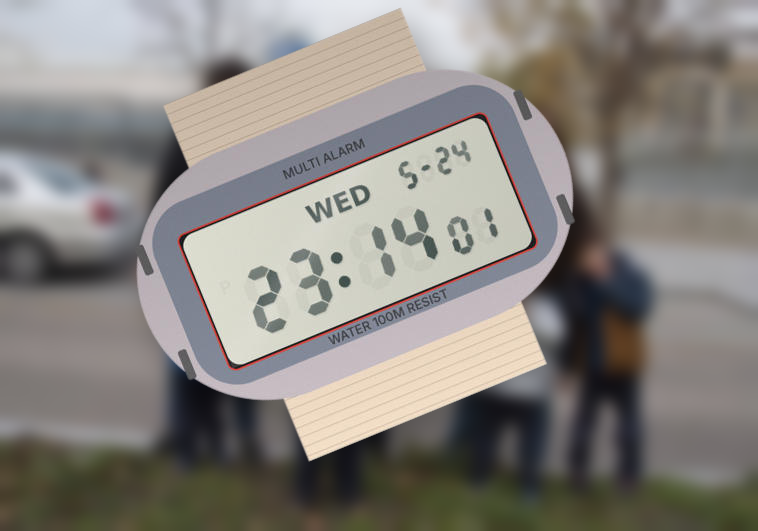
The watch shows 23:14:01
